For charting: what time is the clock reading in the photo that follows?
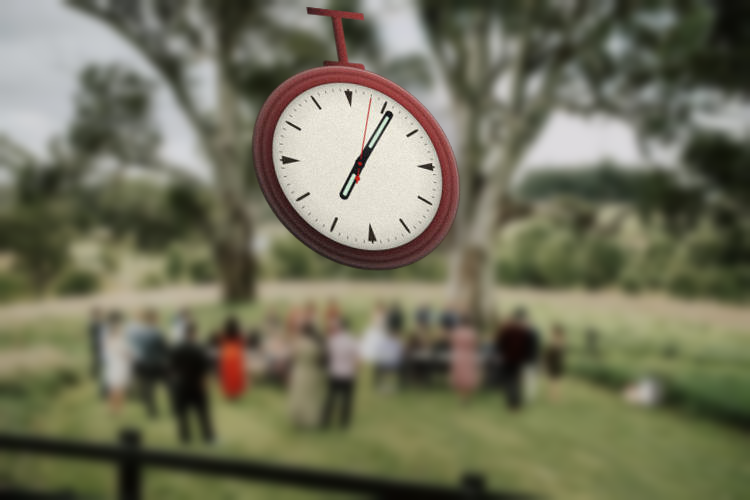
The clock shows 7:06:03
